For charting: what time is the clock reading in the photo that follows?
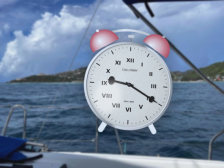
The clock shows 9:20
